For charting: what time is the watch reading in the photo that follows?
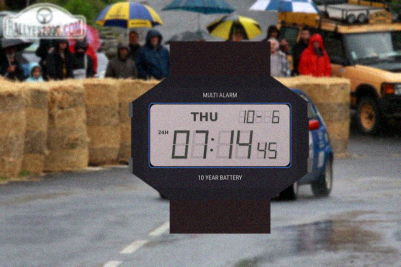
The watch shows 7:14:45
